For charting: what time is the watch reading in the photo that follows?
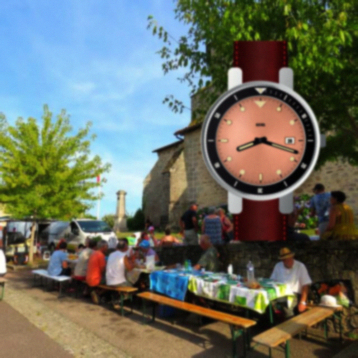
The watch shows 8:18
